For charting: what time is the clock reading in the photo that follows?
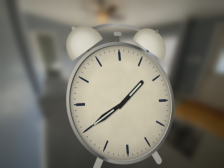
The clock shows 1:40
